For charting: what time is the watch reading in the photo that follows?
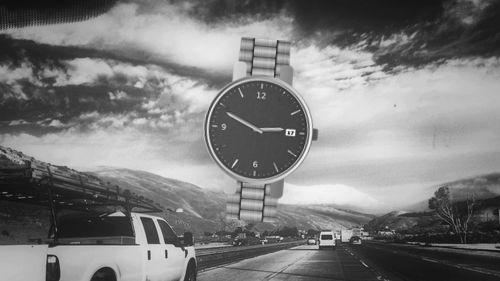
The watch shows 2:49
